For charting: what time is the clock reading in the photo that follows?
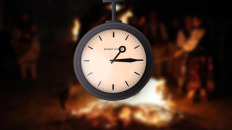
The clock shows 1:15
